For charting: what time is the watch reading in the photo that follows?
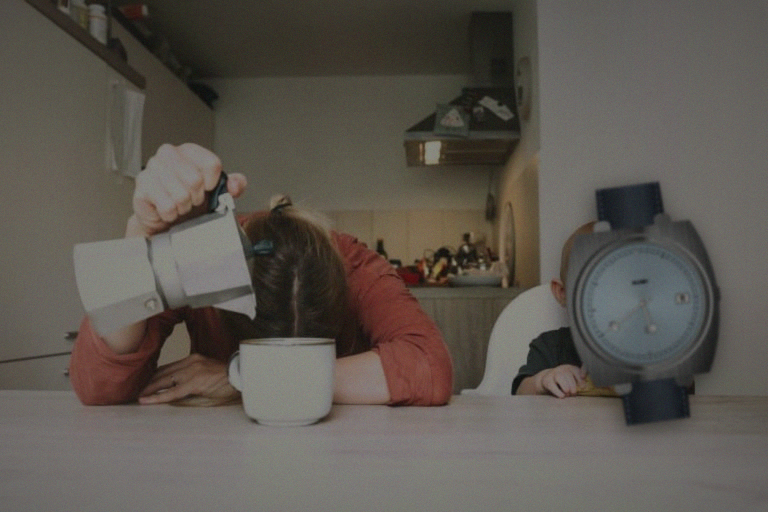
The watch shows 5:40
